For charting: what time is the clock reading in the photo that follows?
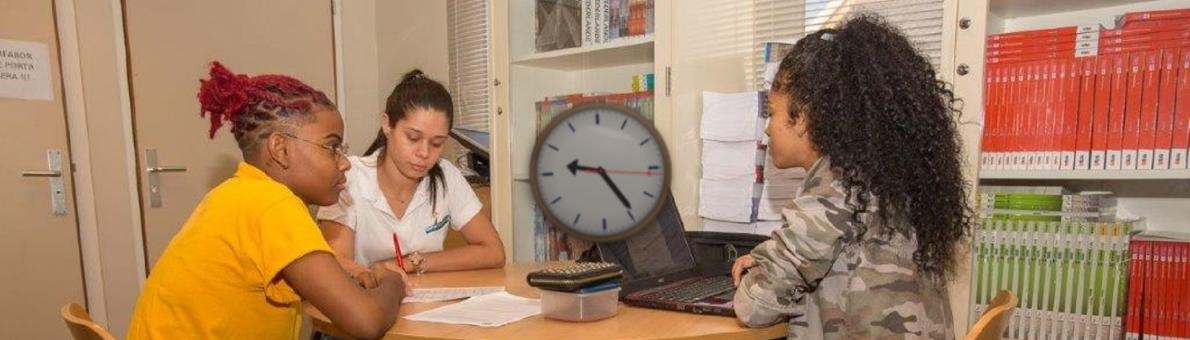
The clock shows 9:24:16
